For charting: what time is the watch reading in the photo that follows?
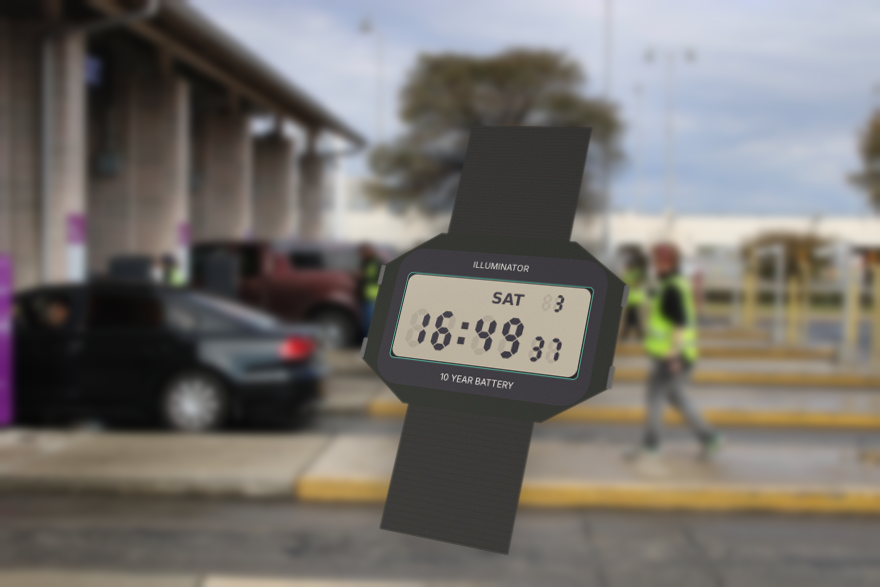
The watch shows 16:49:37
